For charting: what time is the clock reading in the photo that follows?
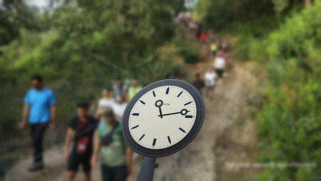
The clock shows 11:13
